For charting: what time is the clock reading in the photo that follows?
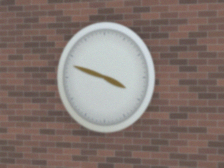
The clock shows 3:48
